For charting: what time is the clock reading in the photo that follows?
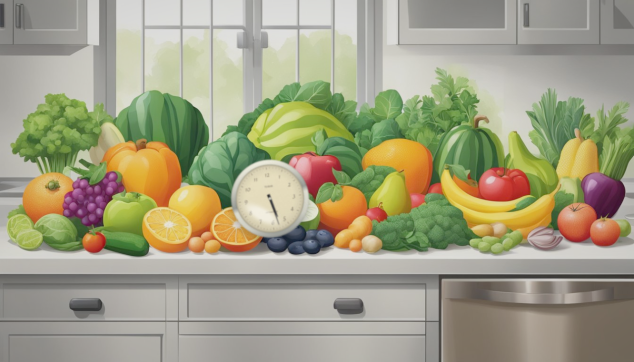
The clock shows 5:28
